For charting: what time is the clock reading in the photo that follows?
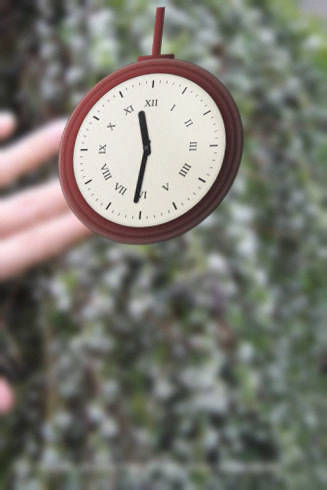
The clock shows 11:31
